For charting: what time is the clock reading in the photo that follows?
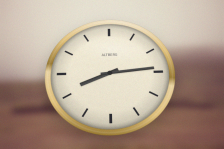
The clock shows 8:14
